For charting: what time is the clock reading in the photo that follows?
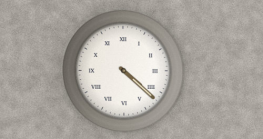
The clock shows 4:22
